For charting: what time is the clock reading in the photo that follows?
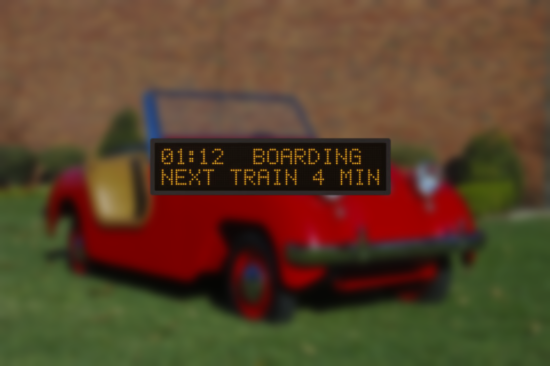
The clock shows 1:12
